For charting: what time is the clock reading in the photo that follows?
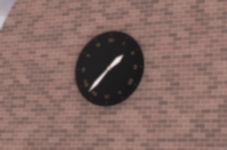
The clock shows 1:37
